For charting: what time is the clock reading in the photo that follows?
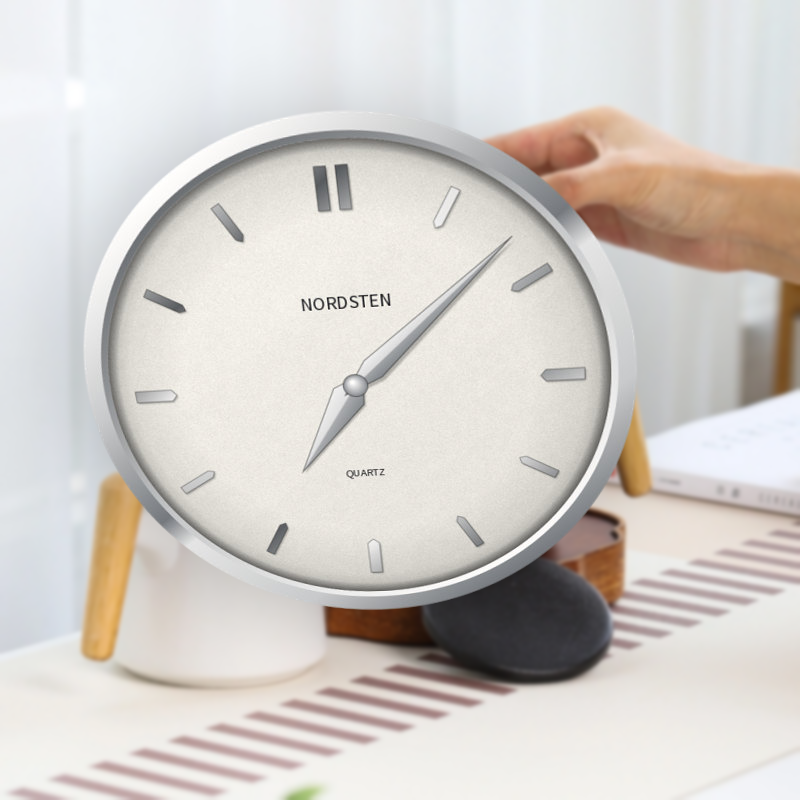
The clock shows 7:08
